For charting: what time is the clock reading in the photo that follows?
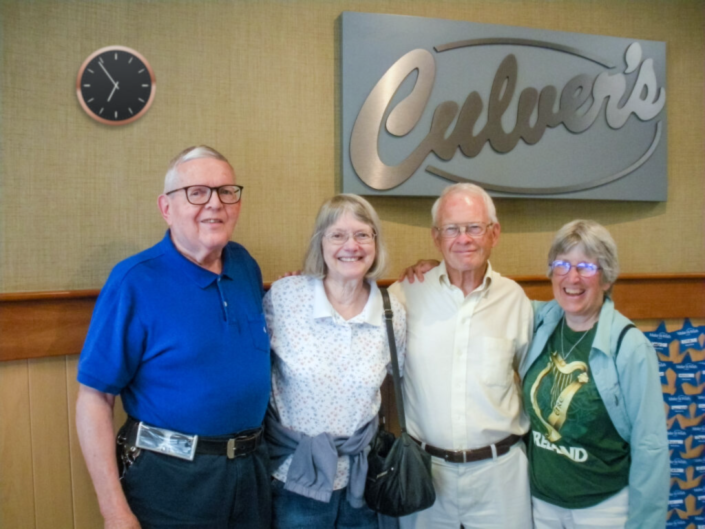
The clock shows 6:54
